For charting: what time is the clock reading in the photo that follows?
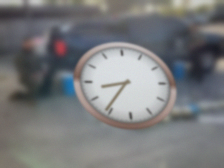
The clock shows 8:36
